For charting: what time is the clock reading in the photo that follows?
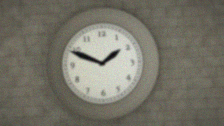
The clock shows 1:49
